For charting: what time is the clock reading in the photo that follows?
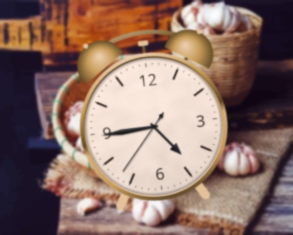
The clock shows 4:44:37
